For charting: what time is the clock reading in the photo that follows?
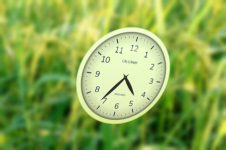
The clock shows 4:36
